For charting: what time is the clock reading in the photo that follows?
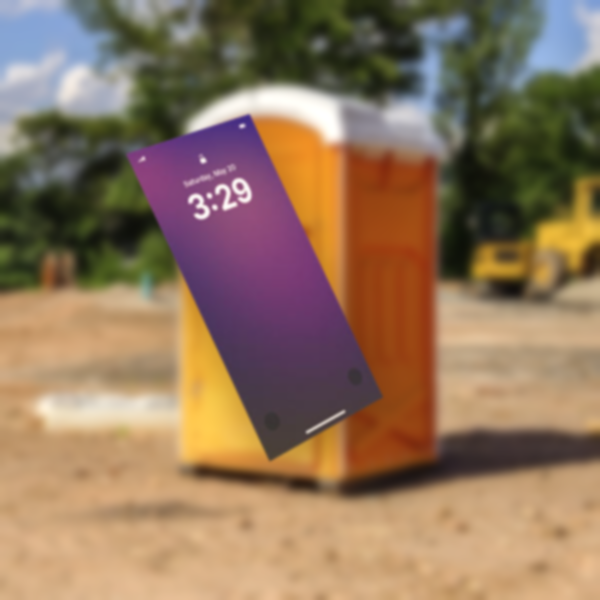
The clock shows 3:29
